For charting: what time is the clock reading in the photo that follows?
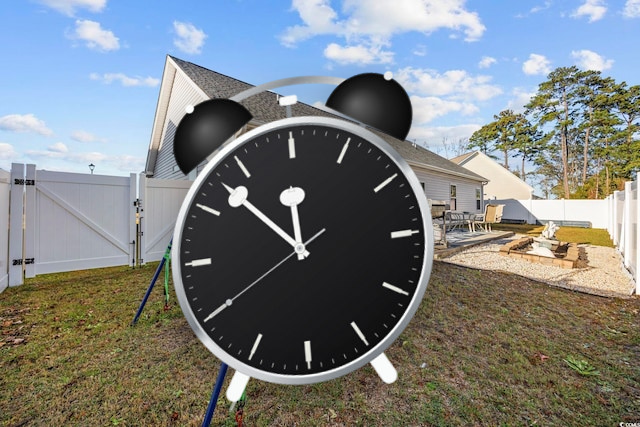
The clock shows 11:52:40
